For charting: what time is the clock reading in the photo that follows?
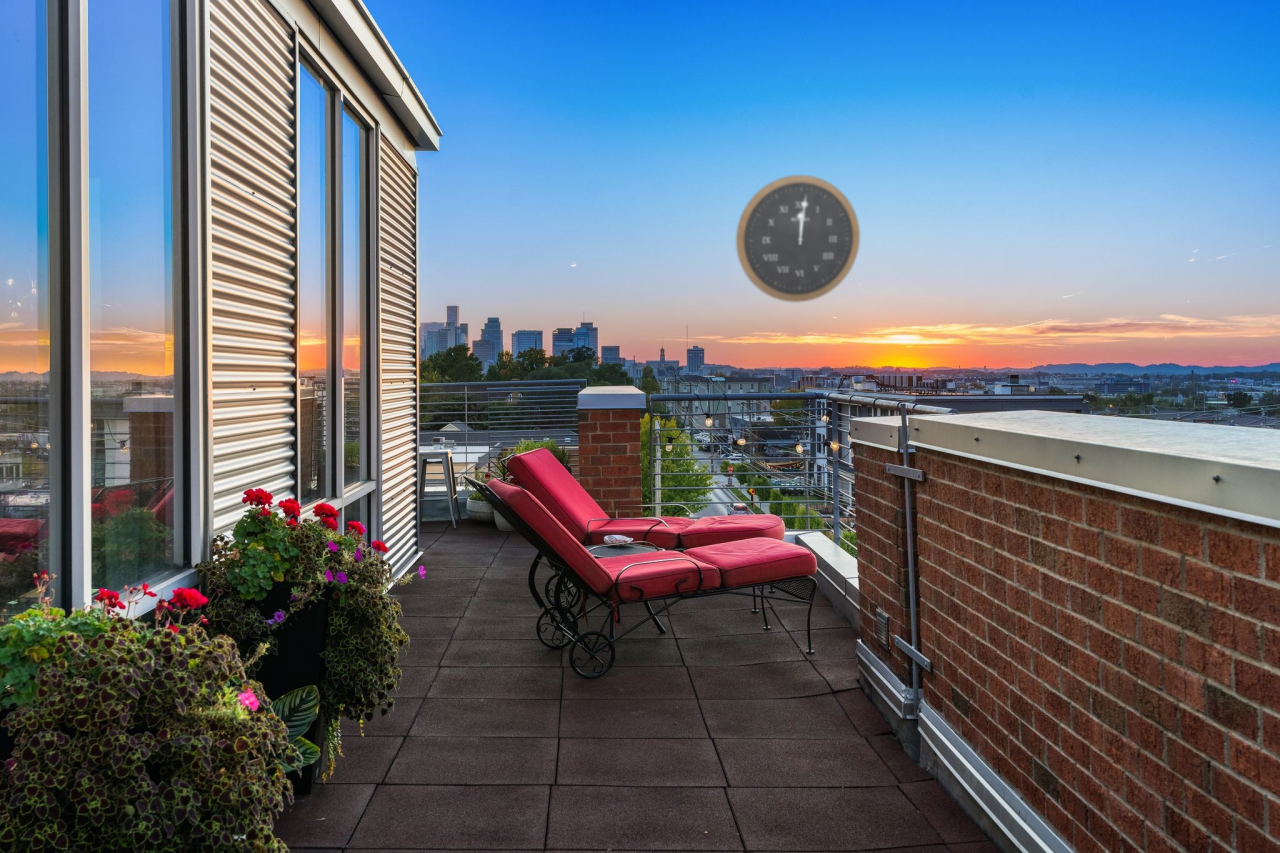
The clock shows 12:01
